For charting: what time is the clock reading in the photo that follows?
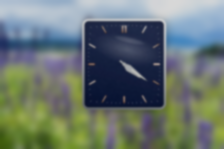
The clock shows 4:21
